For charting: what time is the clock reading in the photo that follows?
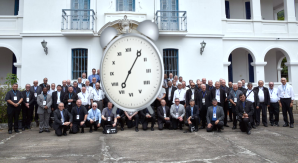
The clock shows 7:06
